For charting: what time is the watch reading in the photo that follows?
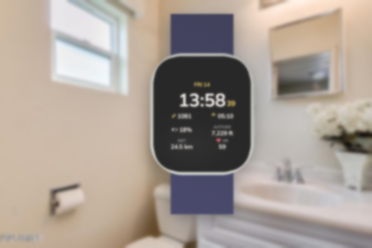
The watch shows 13:58
